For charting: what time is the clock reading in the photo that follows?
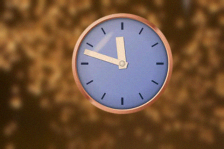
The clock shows 11:48
